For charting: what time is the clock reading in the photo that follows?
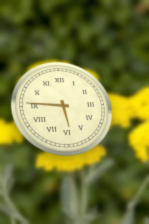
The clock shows 5:46
